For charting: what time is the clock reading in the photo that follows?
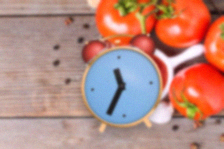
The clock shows 11:35
